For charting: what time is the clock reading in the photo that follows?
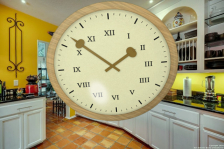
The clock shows 1:52
